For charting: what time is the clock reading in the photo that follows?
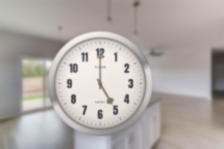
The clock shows 5:00
